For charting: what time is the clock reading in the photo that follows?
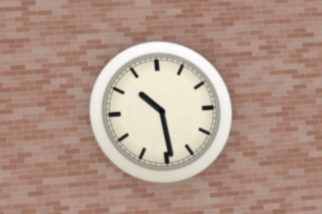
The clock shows 10:29
